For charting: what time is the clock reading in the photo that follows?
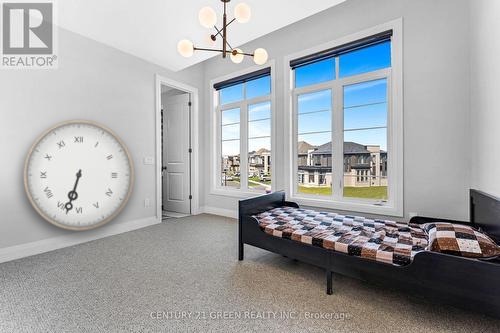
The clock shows 6:33
